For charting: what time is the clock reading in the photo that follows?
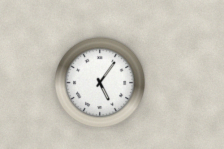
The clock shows 5:06
